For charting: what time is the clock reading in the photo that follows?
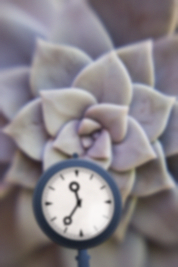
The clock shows 11:36
